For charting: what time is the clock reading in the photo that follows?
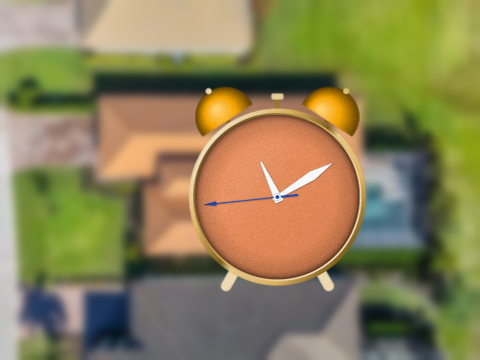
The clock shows 11:09:44
